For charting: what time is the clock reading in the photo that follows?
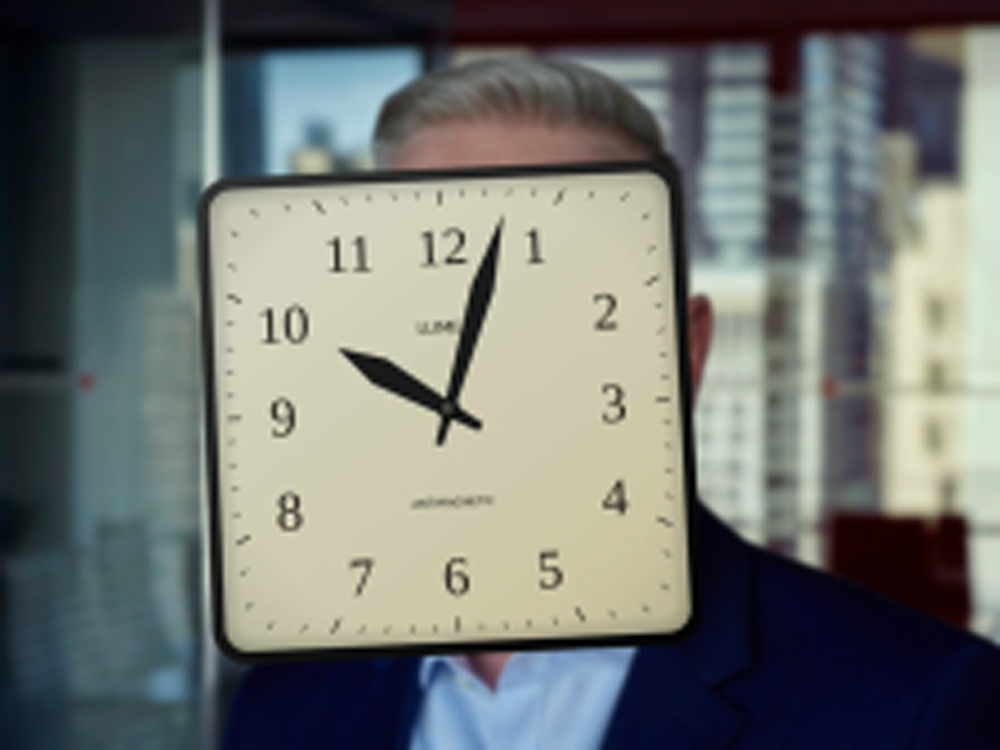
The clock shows 10:03
